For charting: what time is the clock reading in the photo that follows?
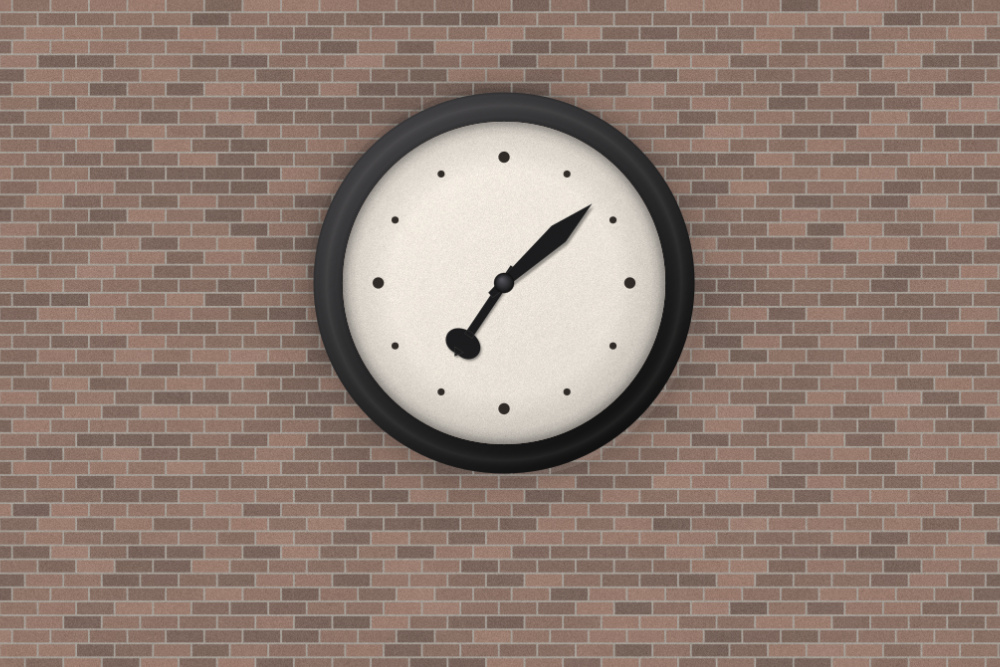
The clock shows 7:08
